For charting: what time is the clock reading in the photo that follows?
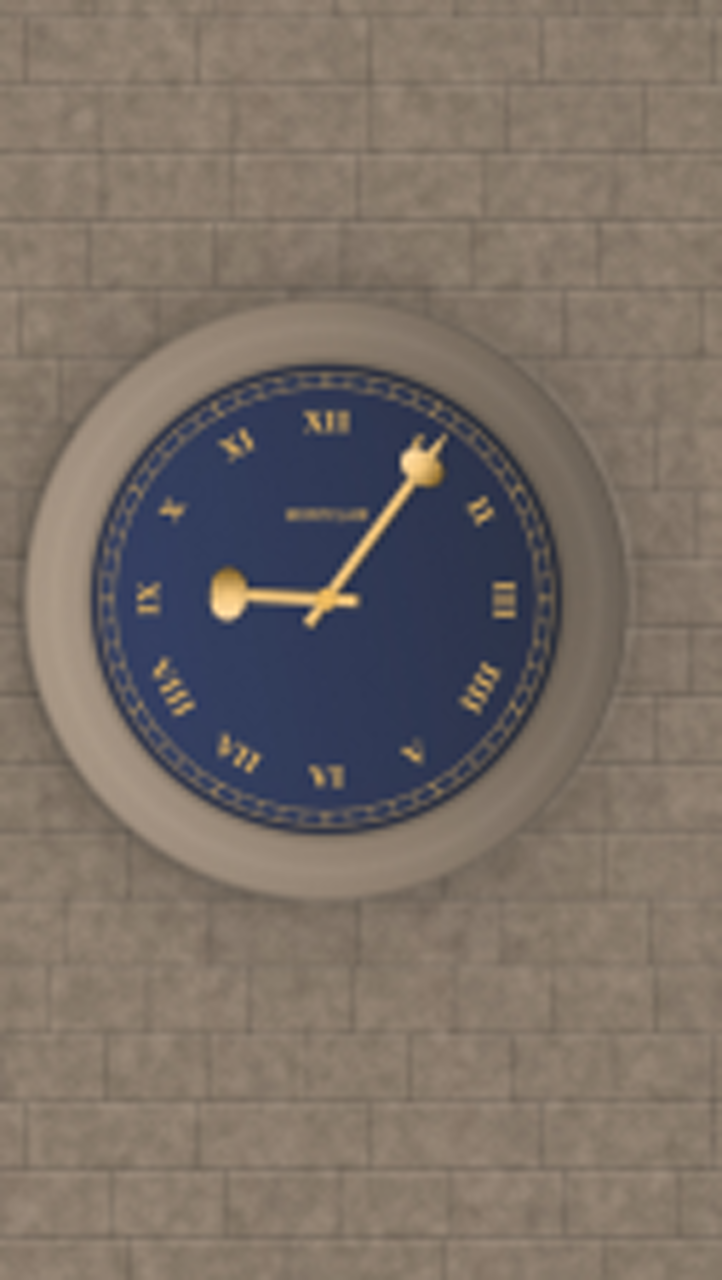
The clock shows 9:06
